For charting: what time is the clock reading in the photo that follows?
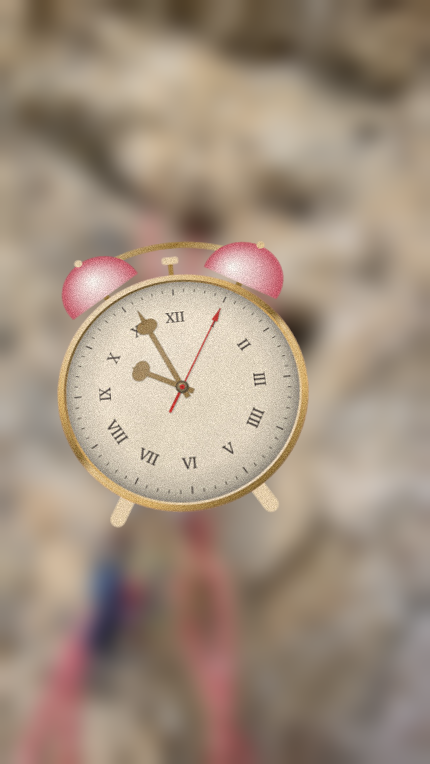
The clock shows 9:56:05
